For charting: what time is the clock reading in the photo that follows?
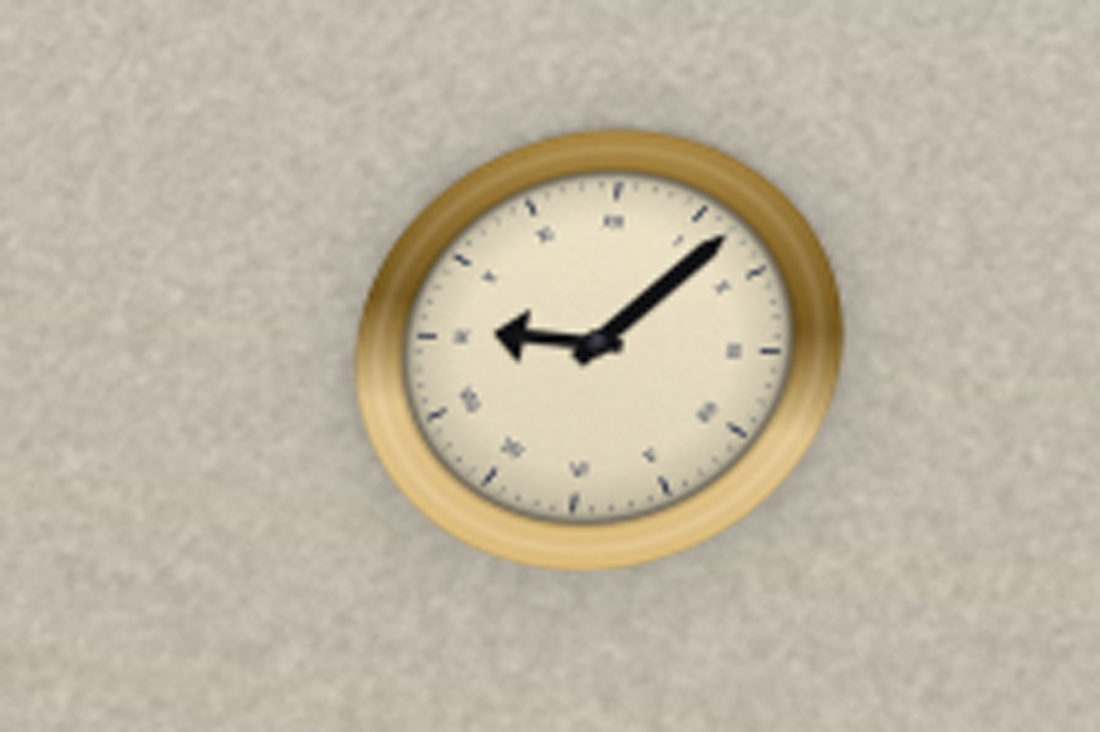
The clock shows 9:07
